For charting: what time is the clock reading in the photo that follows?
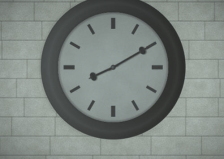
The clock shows 8:10
